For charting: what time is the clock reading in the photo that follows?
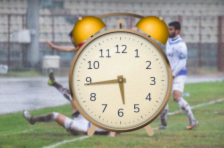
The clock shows 5:44
